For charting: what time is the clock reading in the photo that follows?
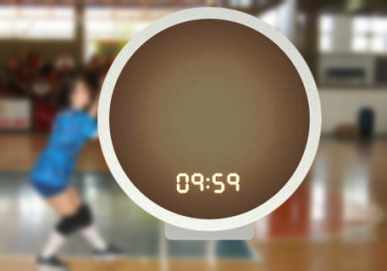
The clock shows 9:59
